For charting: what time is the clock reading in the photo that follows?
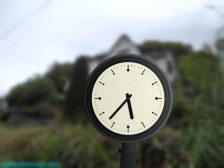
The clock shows 5:37
